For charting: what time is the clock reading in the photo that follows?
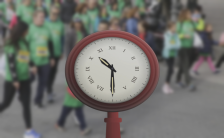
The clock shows 10:30
